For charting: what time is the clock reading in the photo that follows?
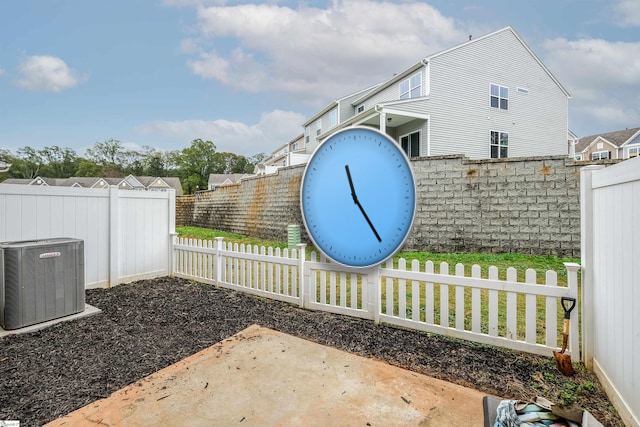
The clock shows 11:24
